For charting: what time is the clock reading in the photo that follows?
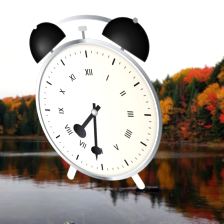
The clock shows 7:31
